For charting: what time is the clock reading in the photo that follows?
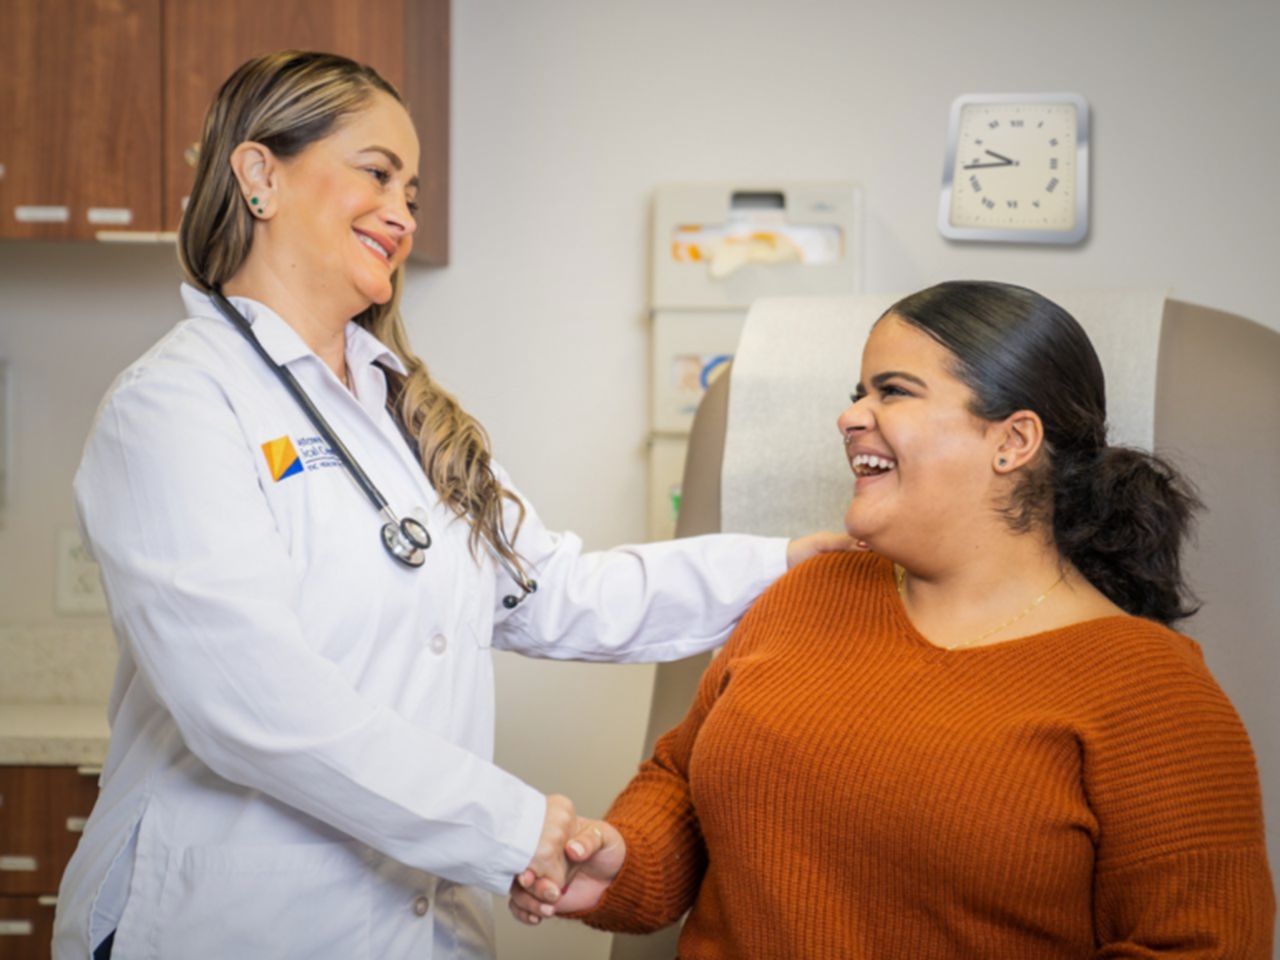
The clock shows 9:44
